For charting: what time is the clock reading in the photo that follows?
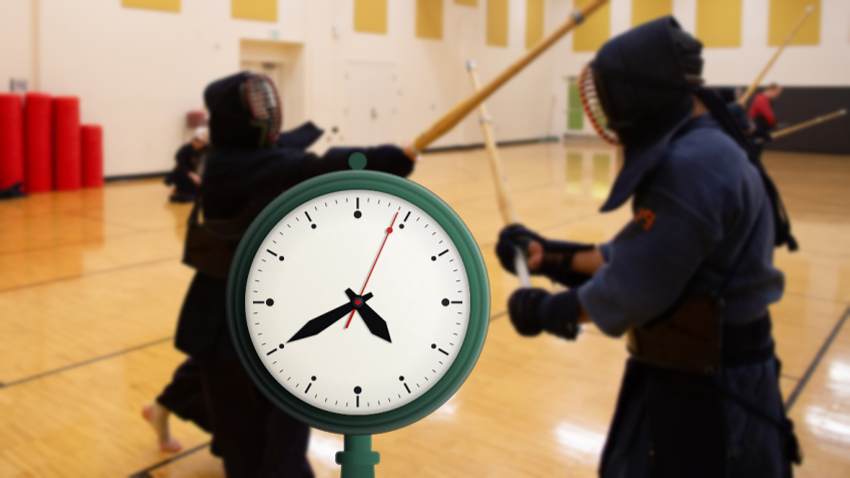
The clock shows 4:40:04
